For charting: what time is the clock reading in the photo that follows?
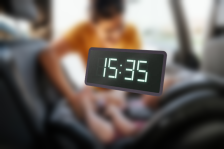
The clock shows 15:35
